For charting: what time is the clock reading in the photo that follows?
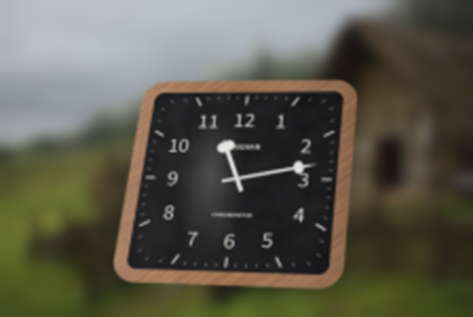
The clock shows 11:13
